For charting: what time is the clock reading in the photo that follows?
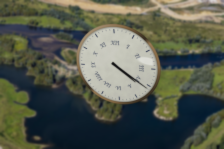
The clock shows 4:21
